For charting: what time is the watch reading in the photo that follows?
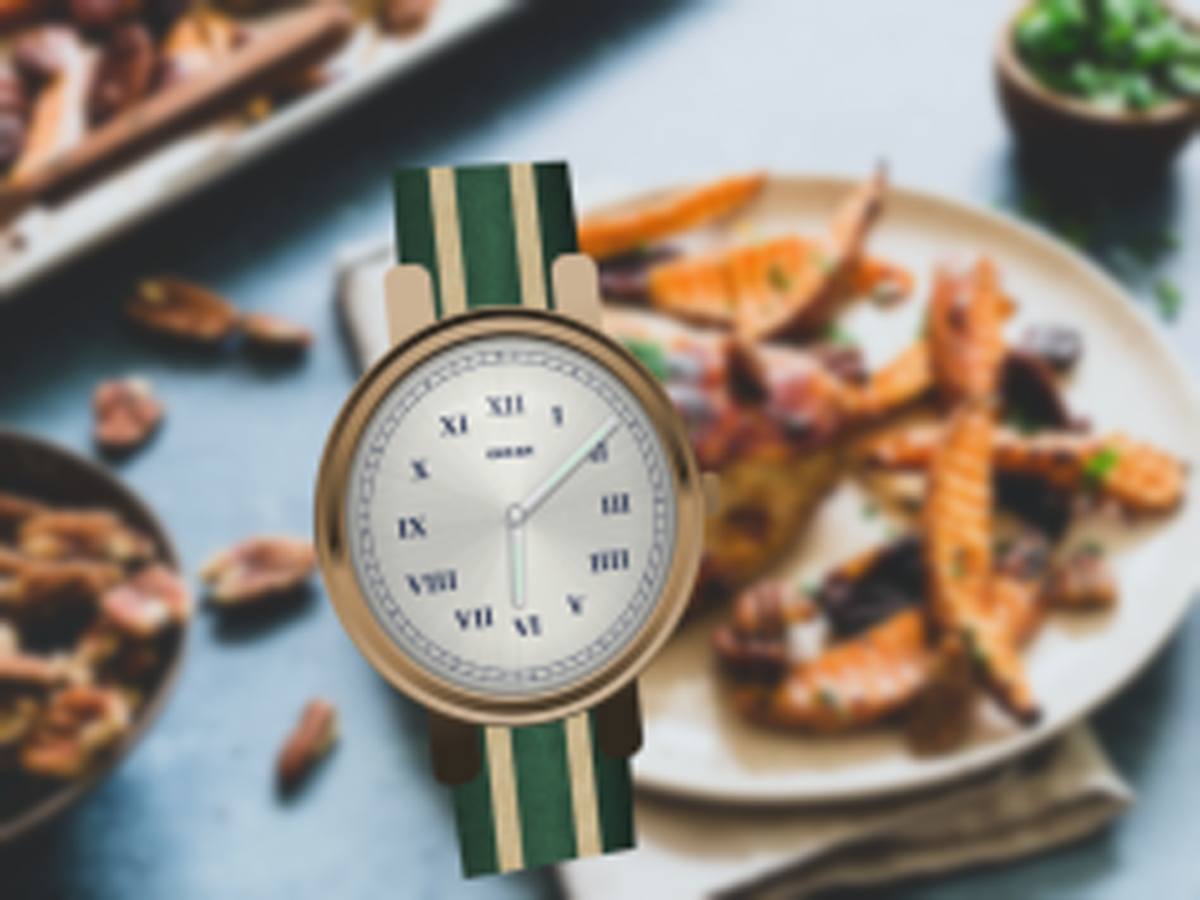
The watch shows 6:09
